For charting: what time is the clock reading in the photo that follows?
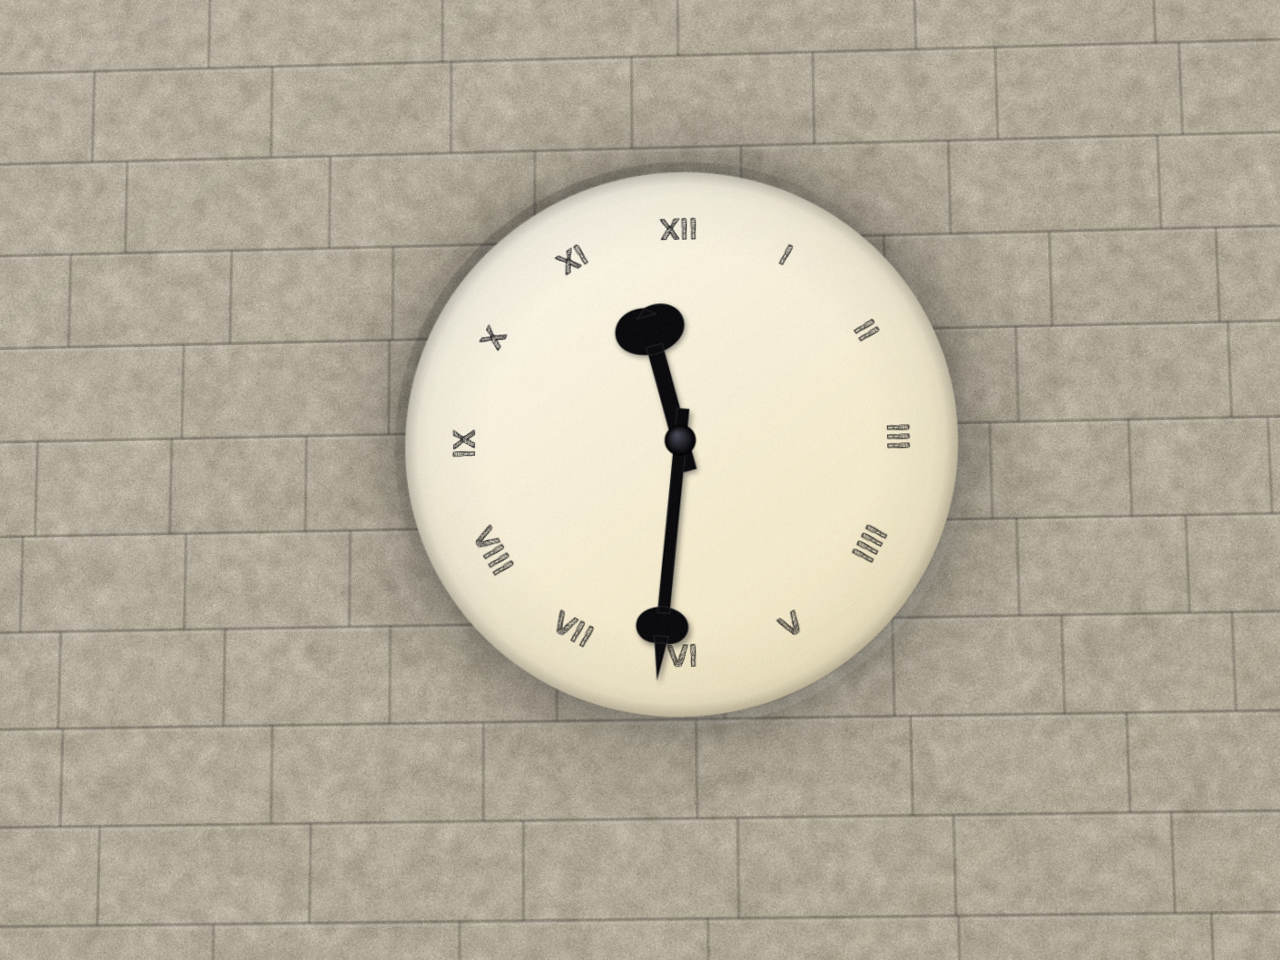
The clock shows 11:31
